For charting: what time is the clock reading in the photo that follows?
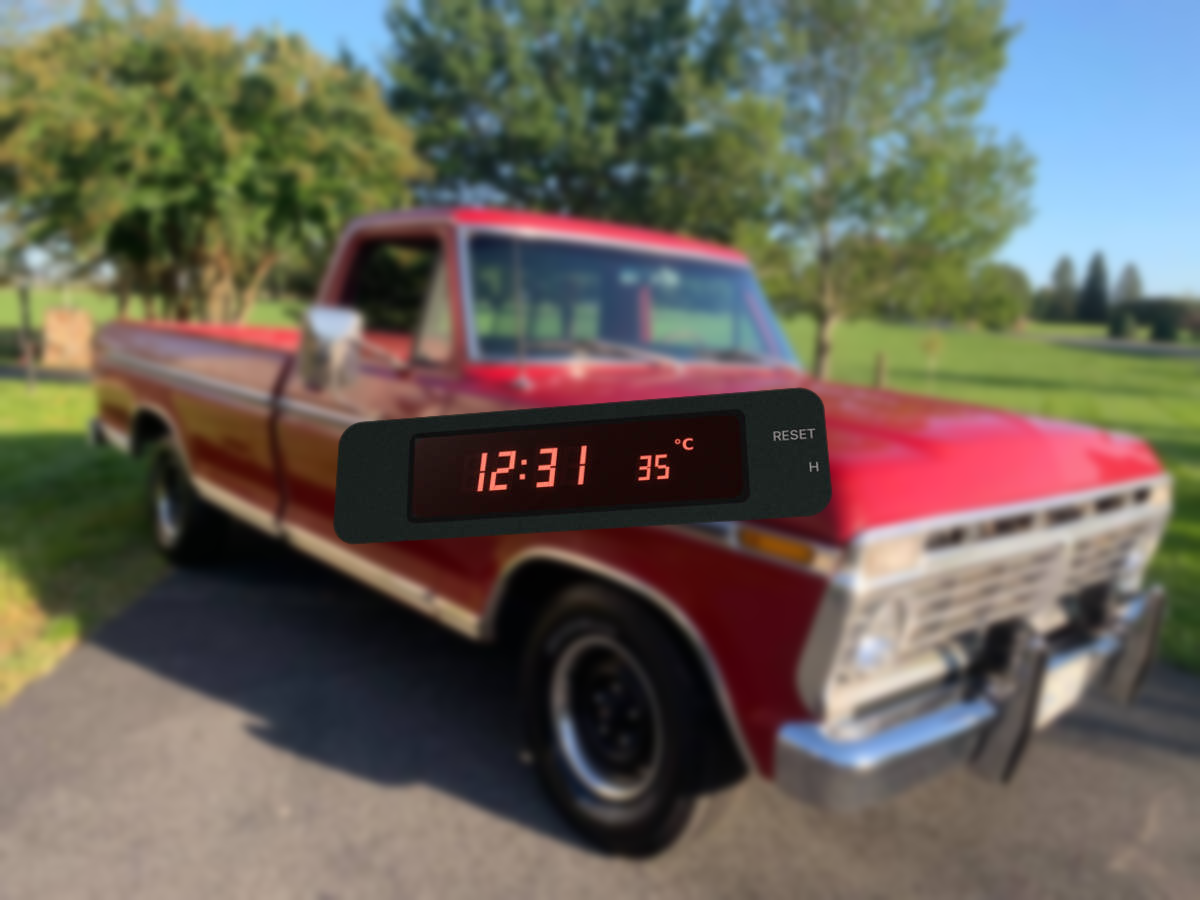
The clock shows 12:31
